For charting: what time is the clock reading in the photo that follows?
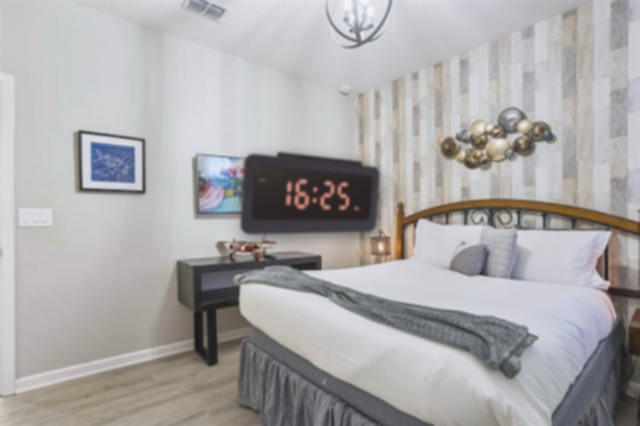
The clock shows 16:25
